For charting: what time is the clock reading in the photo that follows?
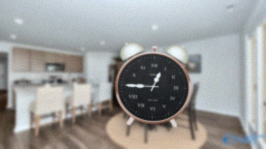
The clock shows 12:45
